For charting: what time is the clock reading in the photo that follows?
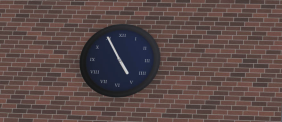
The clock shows 4:55
